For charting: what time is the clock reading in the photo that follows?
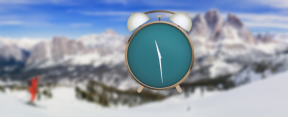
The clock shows 11:29
